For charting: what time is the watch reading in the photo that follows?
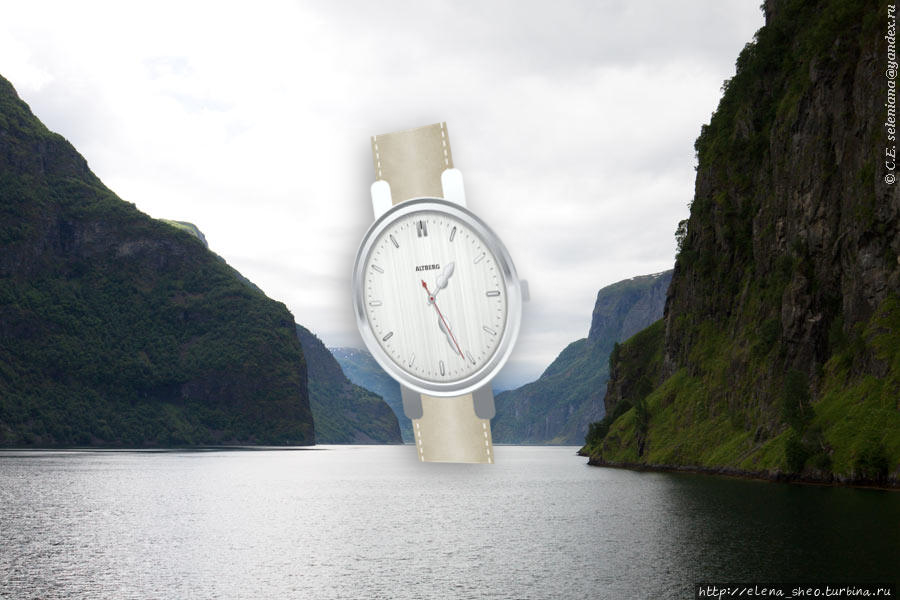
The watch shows 1:26:26
